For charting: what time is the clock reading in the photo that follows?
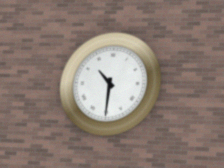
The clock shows 10:30
